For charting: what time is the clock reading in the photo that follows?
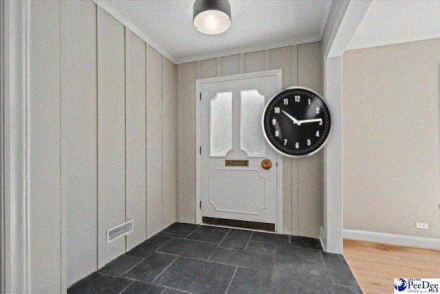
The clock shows 10:14
